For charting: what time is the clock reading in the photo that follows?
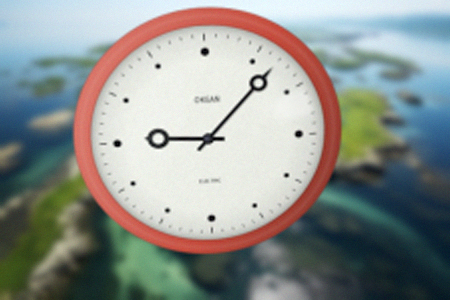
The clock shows 9:07
